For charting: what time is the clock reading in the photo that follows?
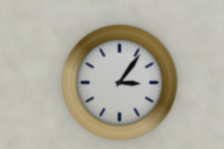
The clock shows 3:06
